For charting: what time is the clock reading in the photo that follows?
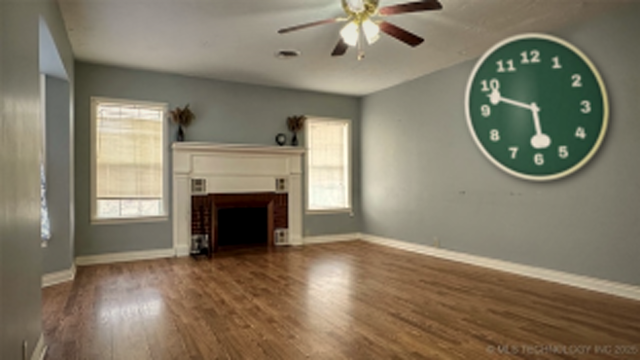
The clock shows 5:48
